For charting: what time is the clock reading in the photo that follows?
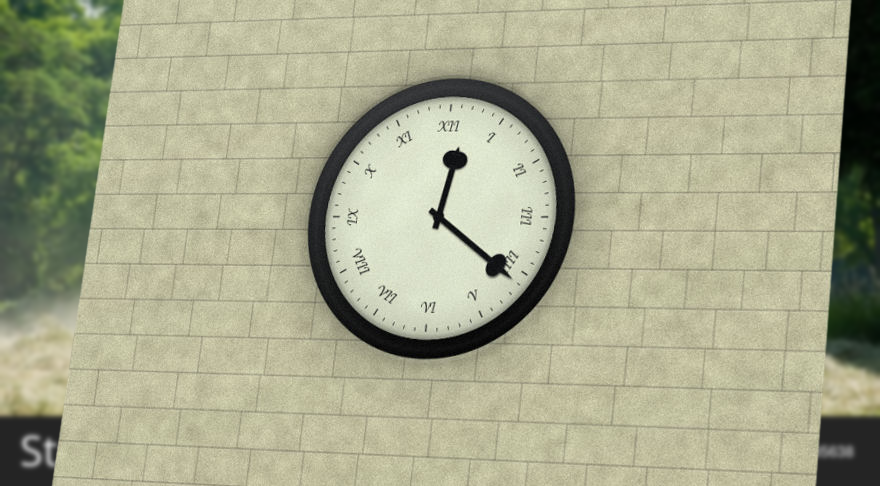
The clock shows 12:21
